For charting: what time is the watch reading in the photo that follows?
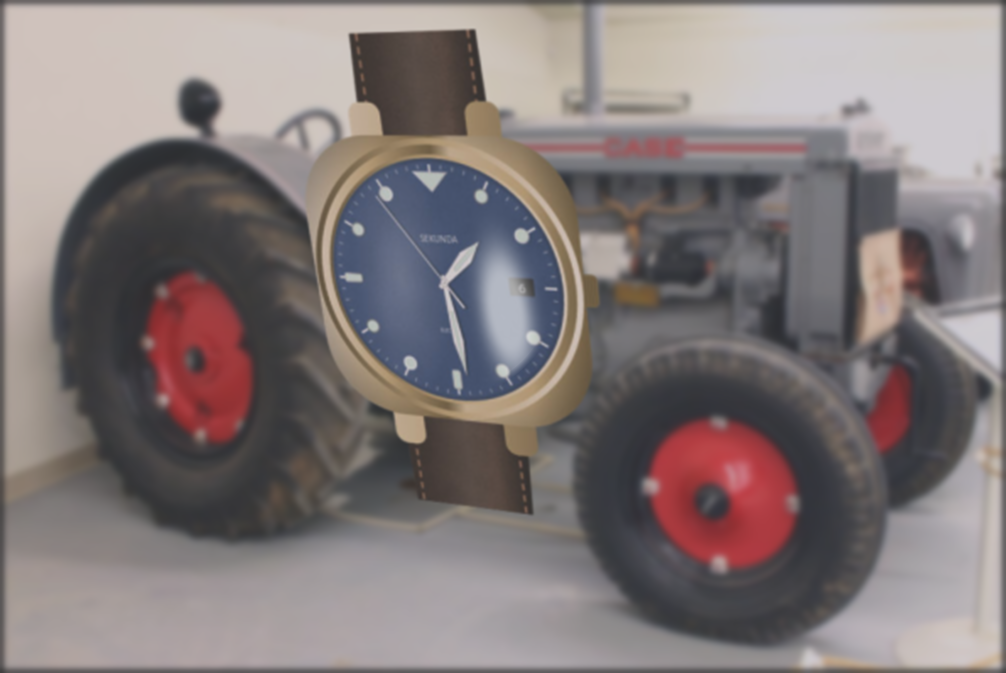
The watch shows 1:28:54
